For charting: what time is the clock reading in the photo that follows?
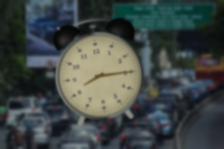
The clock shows 8:15
